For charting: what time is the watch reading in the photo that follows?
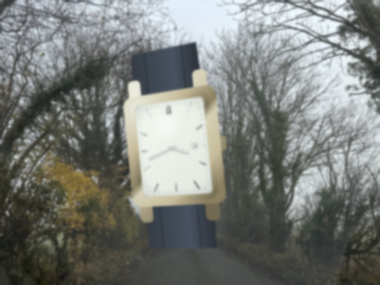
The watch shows 3:42
